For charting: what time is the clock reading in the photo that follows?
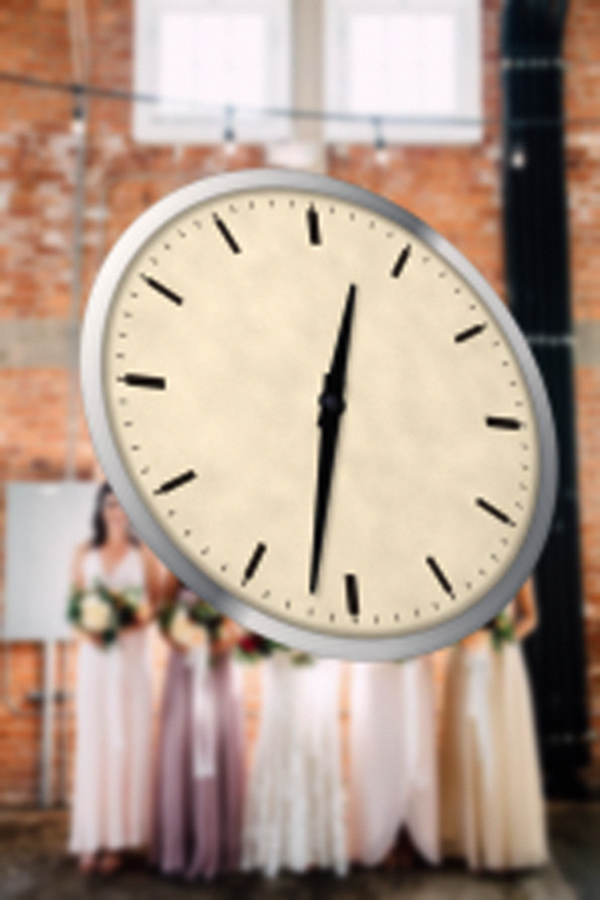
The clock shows 12:32
